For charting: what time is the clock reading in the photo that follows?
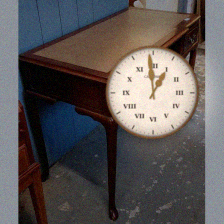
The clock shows 12:59
